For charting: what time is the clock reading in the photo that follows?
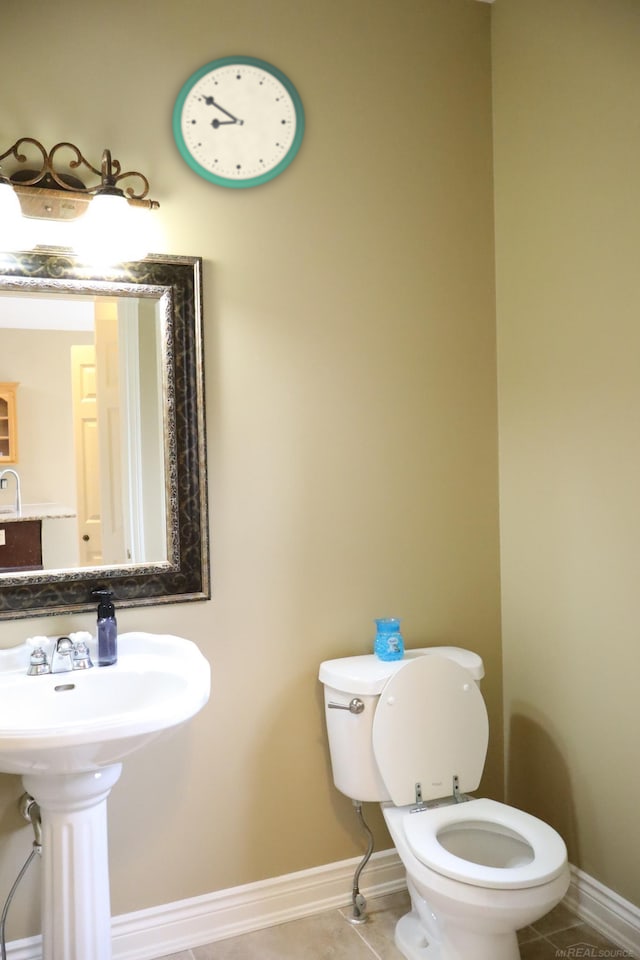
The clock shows 8:51
